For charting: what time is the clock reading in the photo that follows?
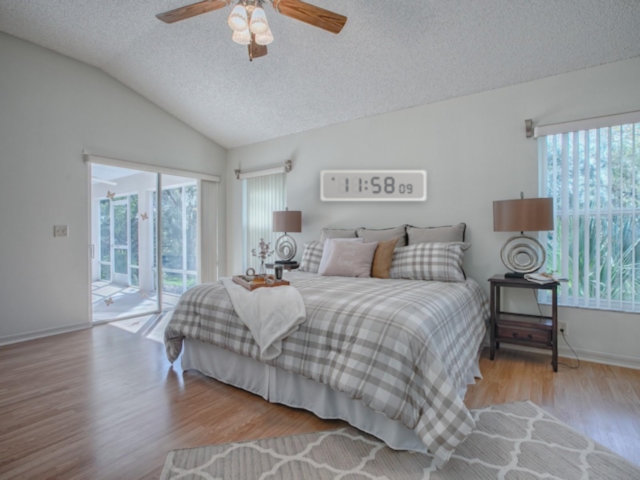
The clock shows 11:58
